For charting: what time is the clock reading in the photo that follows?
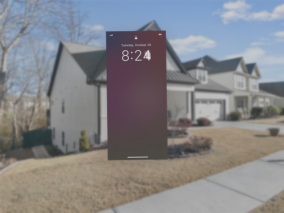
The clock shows 8:24
